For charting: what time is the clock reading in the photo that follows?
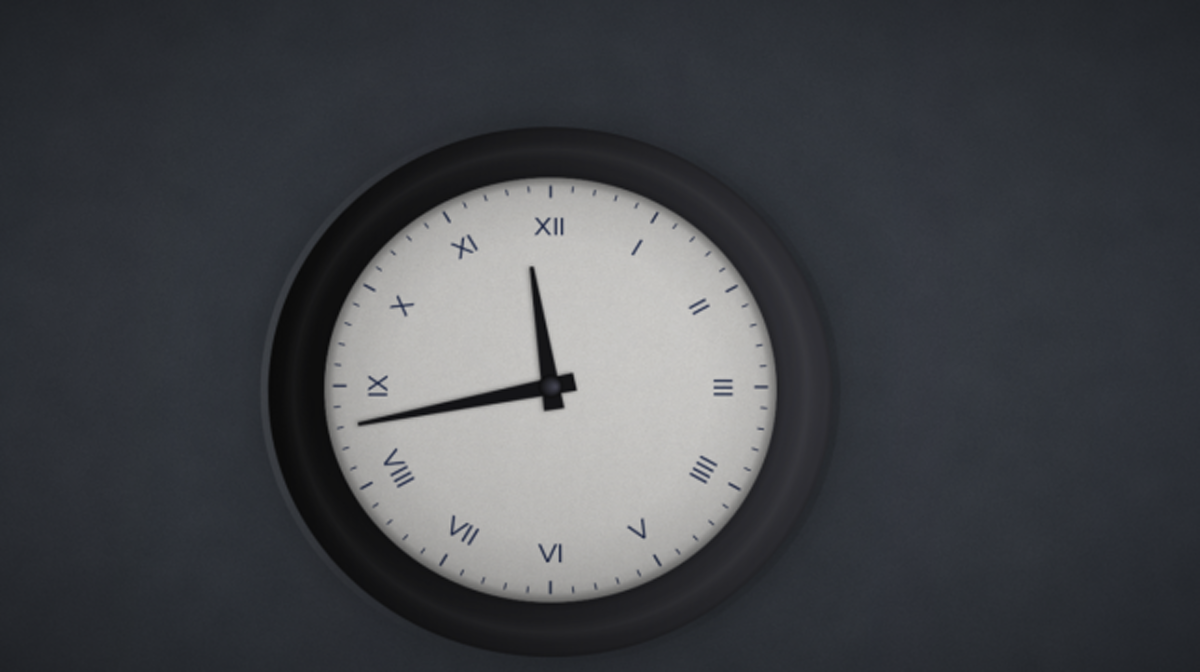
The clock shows 11:43
